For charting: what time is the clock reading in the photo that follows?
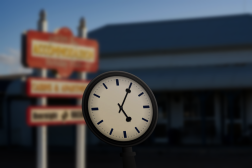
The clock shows 5:05
